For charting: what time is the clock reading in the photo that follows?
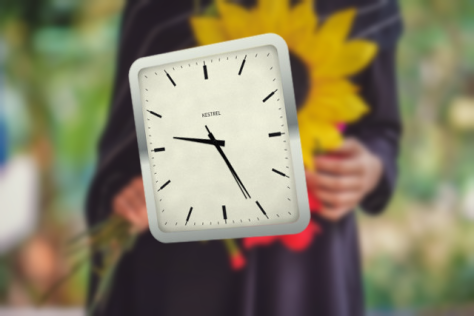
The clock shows 9:25:26
